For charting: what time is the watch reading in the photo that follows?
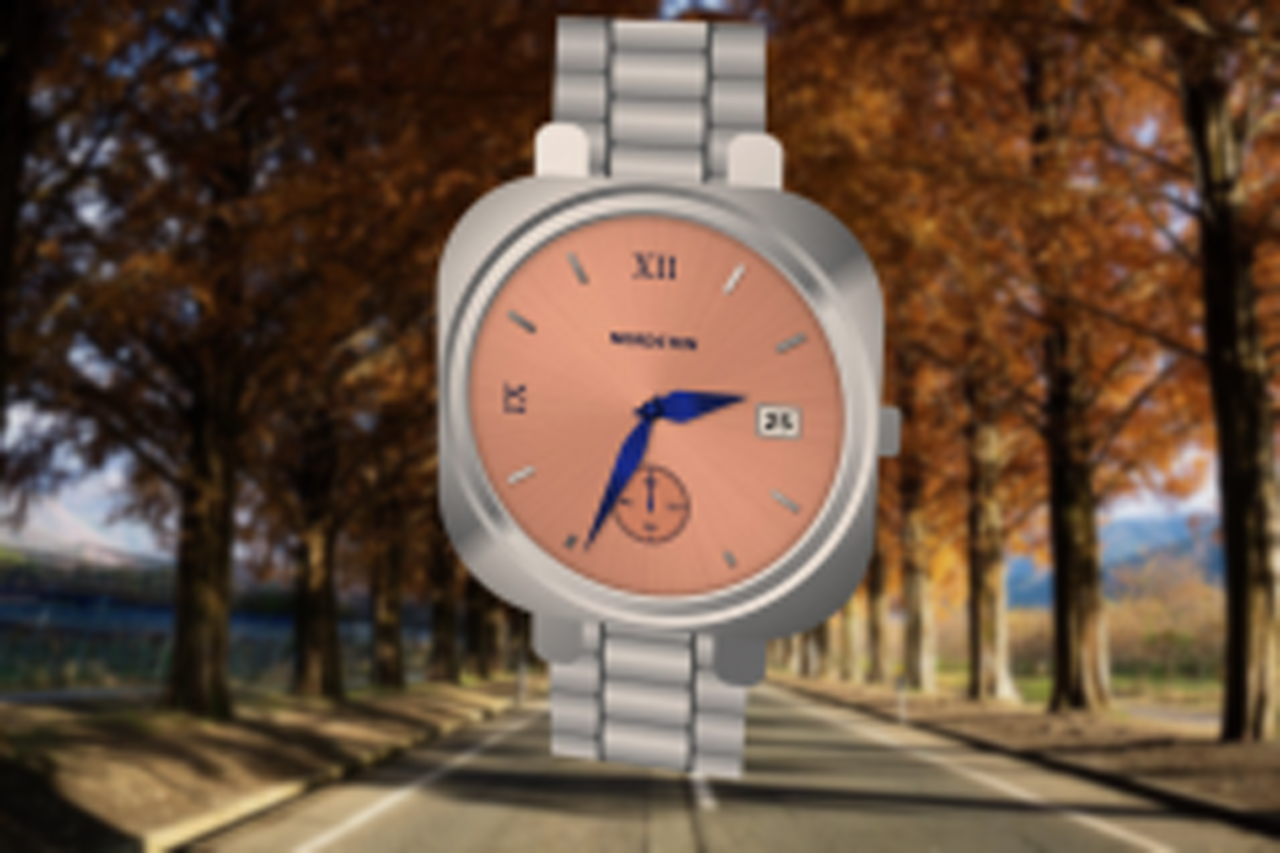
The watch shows 2:34
